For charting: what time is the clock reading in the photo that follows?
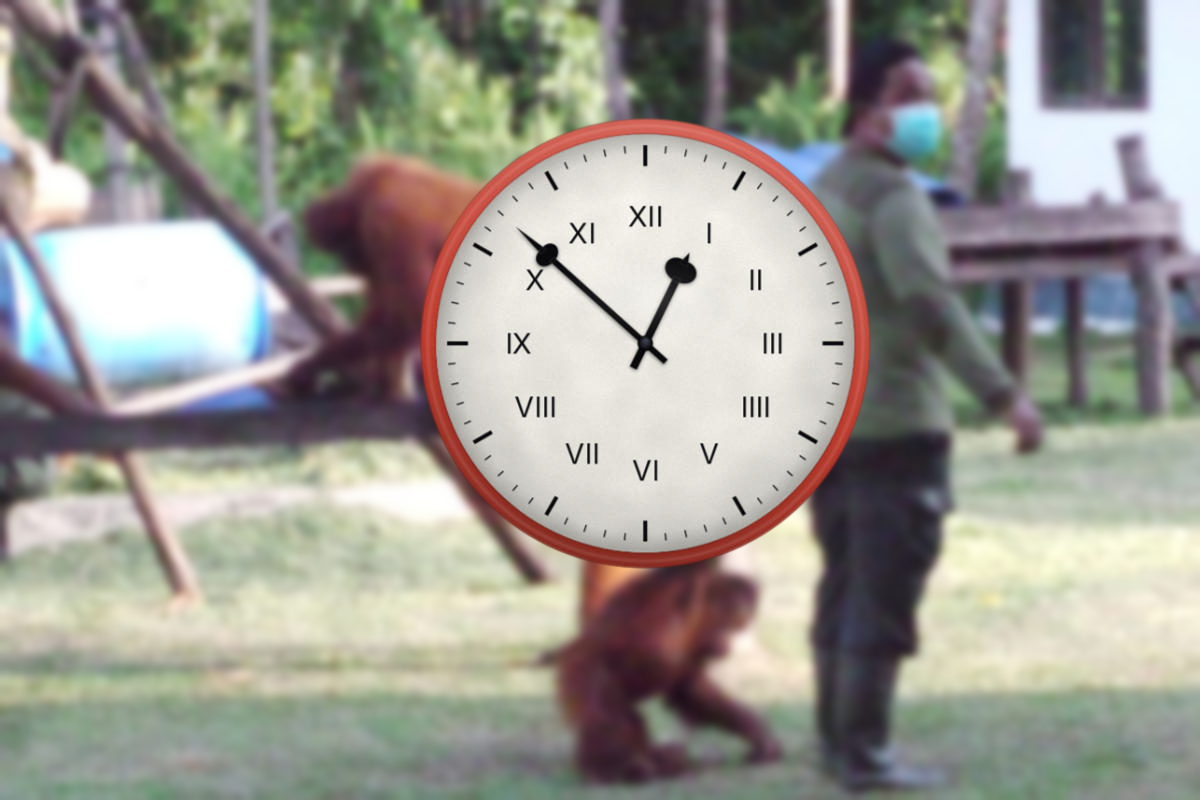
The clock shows 12:52
